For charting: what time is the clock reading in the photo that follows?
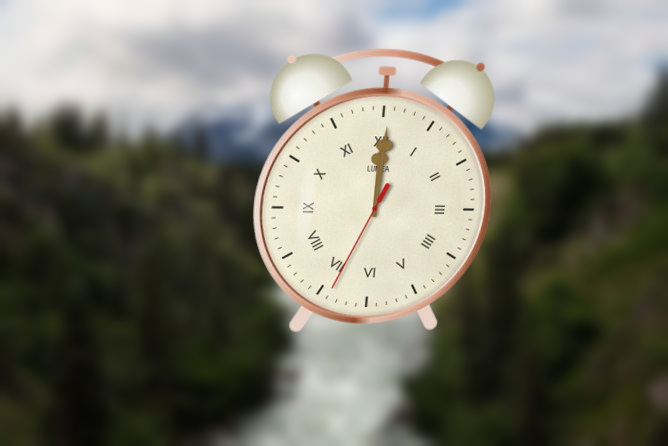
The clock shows 12:00:34
